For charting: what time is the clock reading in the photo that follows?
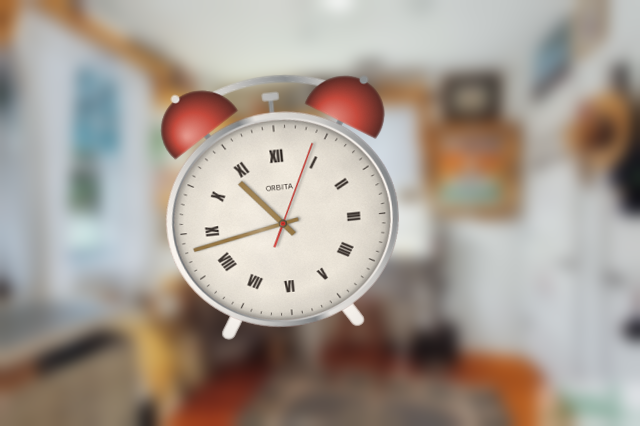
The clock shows 10:43:04
